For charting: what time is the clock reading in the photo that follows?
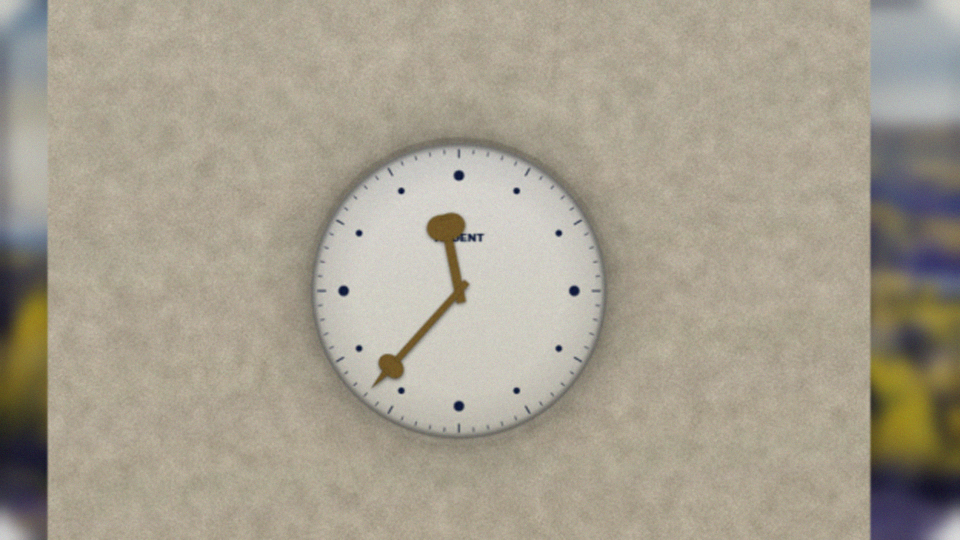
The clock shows 11:37
